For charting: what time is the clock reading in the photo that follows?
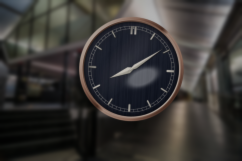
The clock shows 8:09
